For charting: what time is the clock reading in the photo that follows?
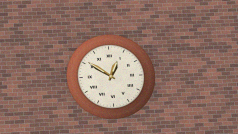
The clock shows 12:51
